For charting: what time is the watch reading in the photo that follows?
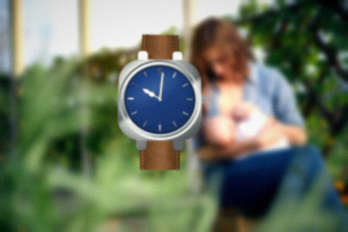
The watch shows 10:01
